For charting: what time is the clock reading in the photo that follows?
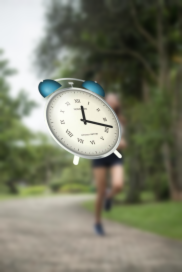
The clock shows 12:18
